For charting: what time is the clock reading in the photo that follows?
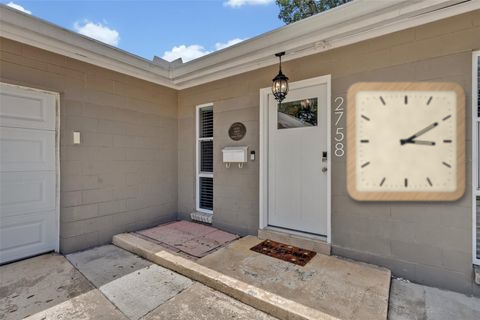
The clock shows 3:10
